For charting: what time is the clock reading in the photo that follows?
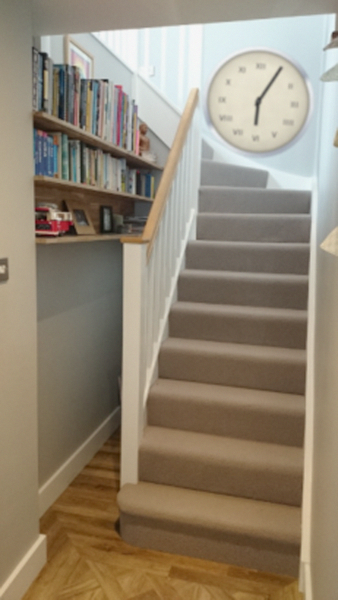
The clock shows 6:05
